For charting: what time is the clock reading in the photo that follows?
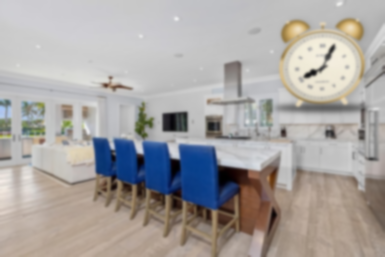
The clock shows 8:04
